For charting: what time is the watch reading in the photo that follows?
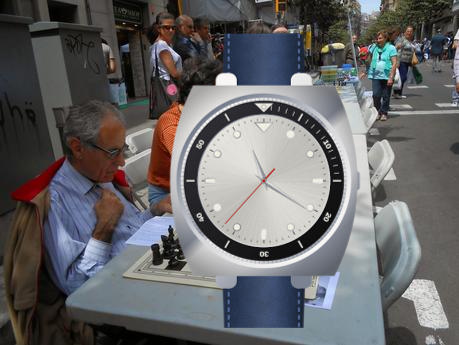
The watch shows 11:20:37
